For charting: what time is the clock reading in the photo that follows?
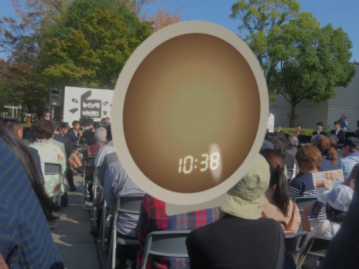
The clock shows 10:38
